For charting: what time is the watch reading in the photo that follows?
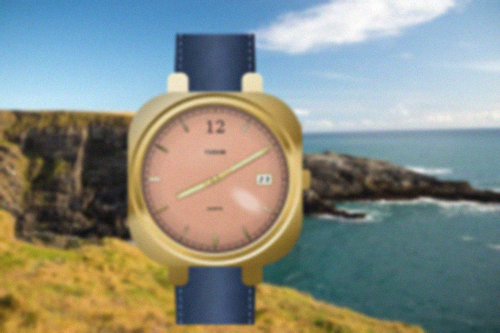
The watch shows 8:10
